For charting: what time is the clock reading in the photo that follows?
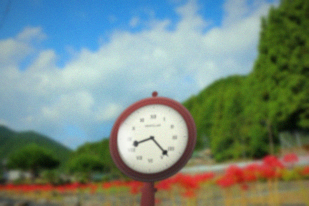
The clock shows 8:23
